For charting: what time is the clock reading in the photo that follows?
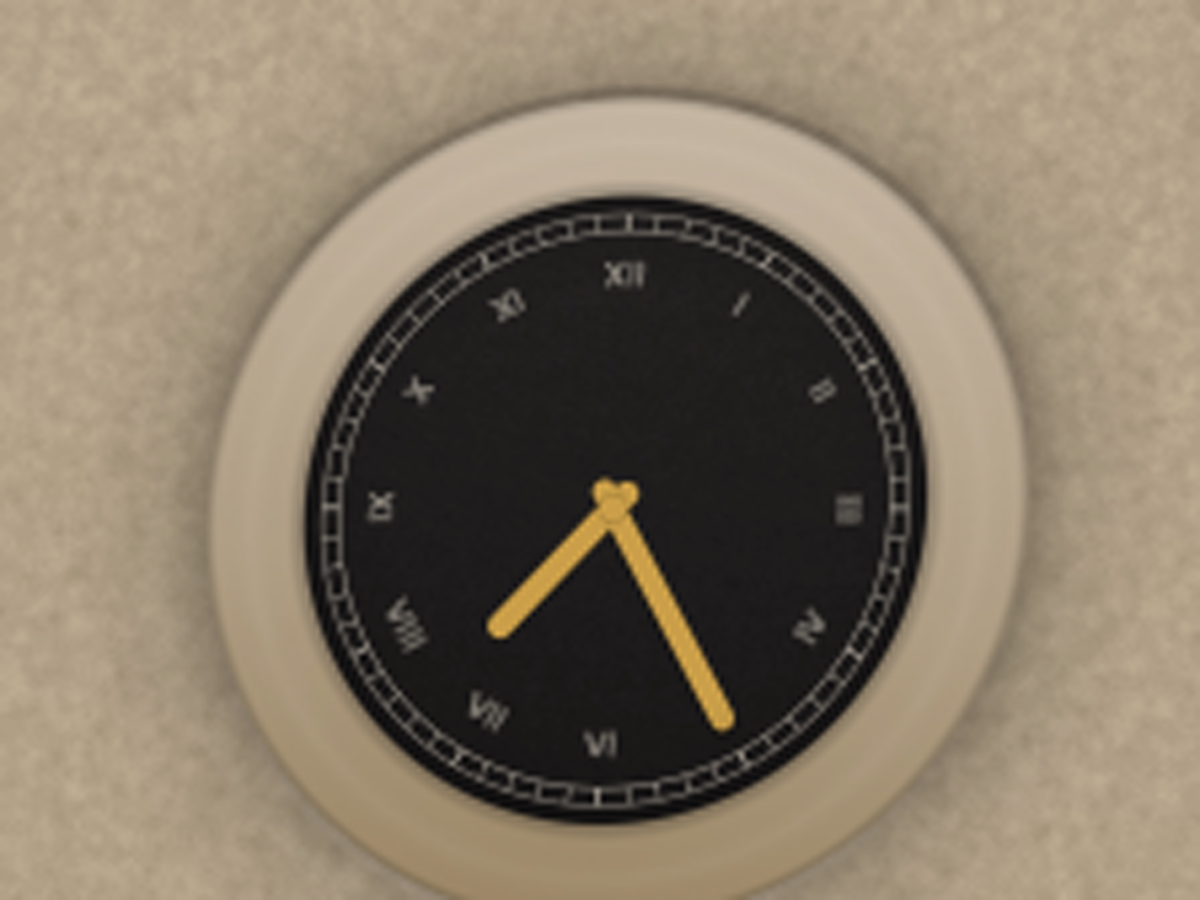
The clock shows 7:25
